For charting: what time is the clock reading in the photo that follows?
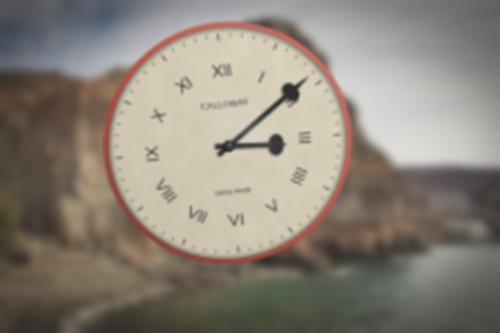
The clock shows 3:09
